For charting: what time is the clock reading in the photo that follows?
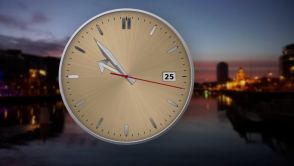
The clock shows 9:53:17
